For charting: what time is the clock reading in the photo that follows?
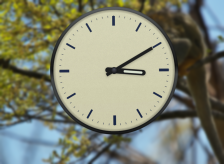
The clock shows 3:10
